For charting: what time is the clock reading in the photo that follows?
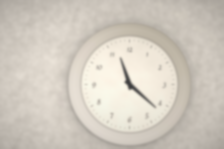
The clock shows 11:22
